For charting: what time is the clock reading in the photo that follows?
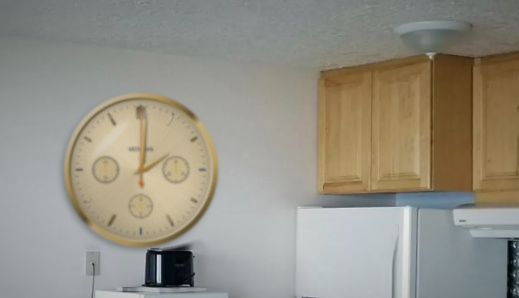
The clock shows 2:01
